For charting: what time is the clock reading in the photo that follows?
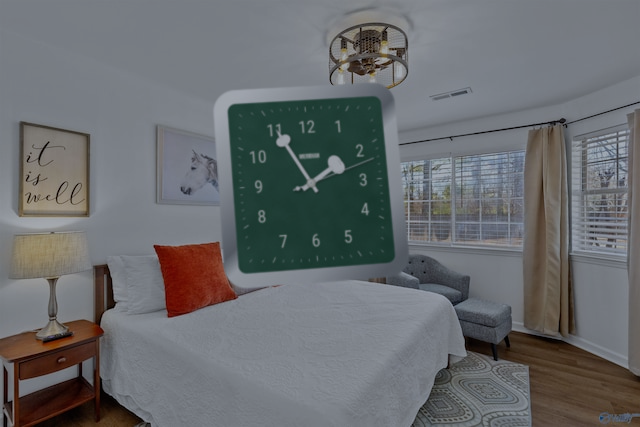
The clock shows 1:55:12
